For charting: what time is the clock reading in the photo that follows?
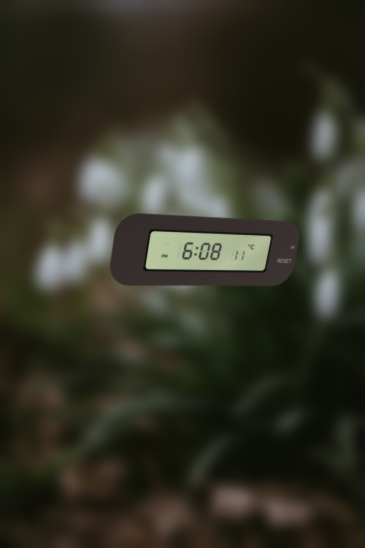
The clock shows 6:08
